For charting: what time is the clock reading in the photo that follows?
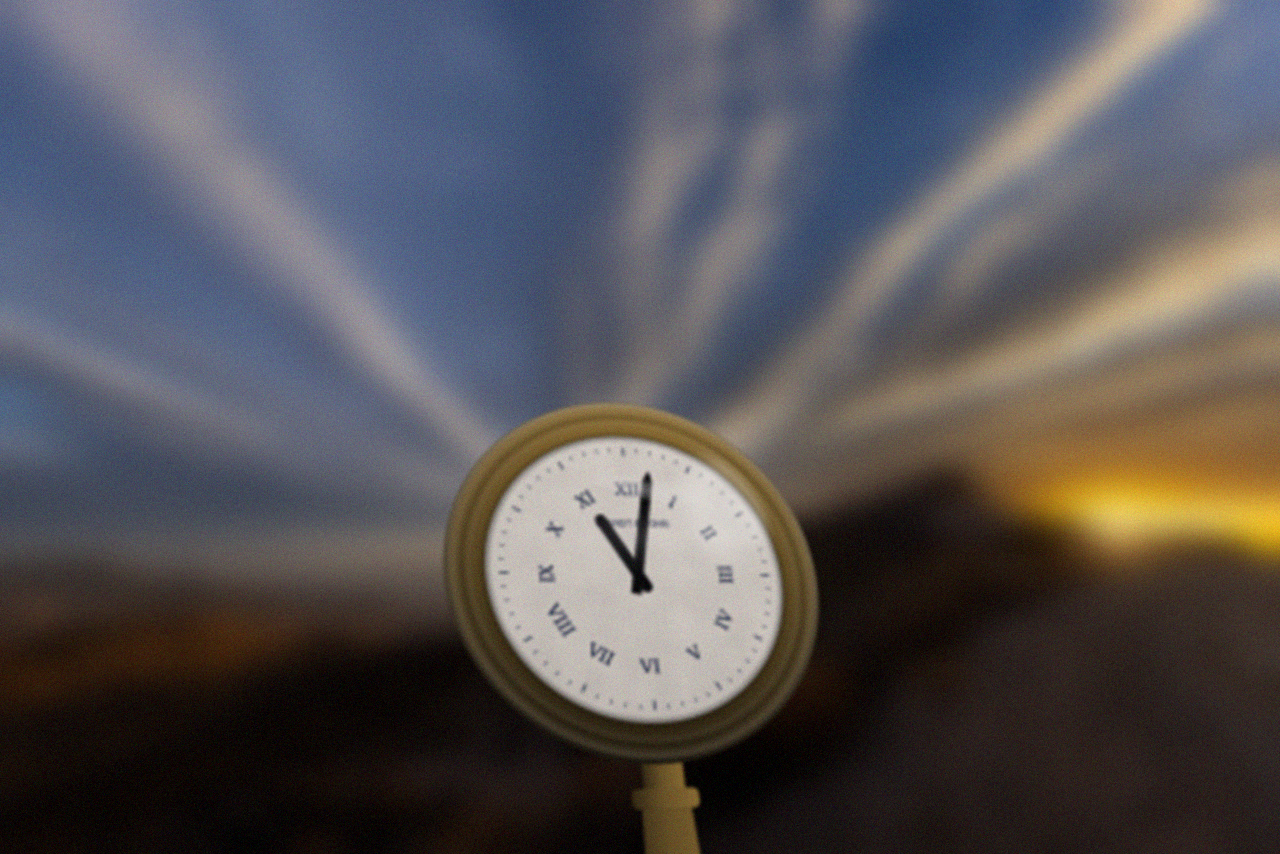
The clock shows 11:02
